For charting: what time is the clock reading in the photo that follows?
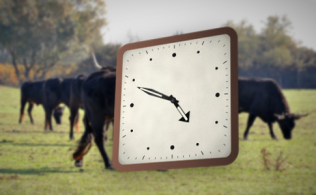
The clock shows 4:49
